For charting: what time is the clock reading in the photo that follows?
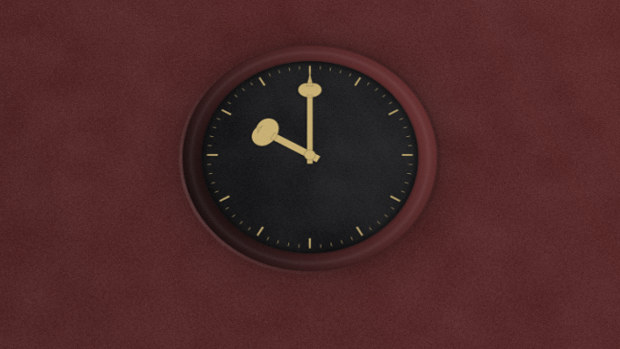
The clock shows 10:00
